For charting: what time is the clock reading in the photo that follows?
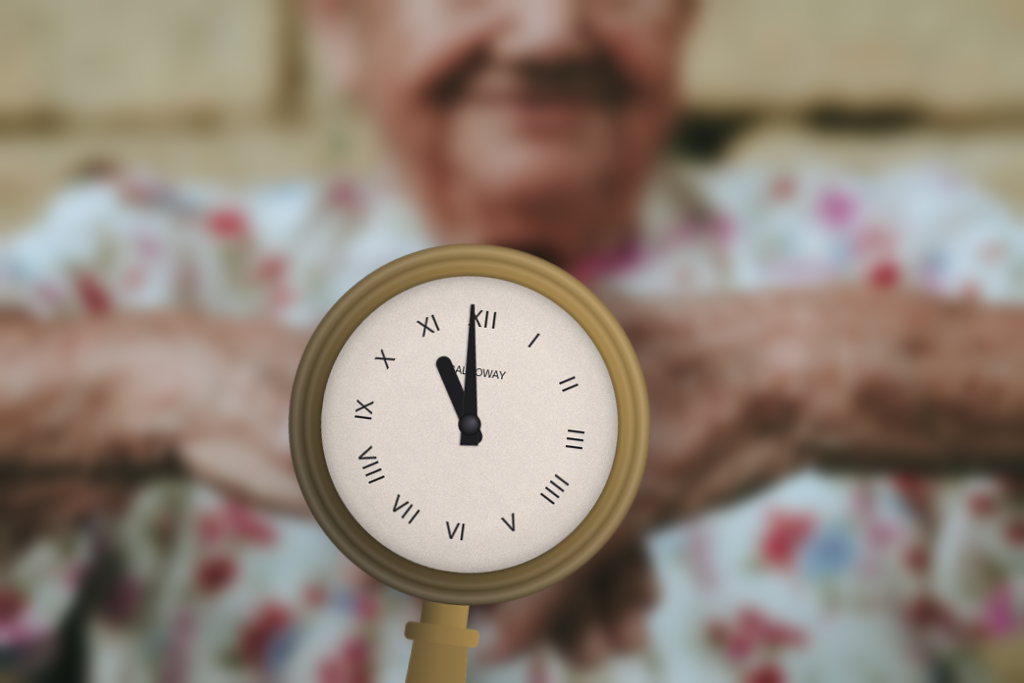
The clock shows 10:59
